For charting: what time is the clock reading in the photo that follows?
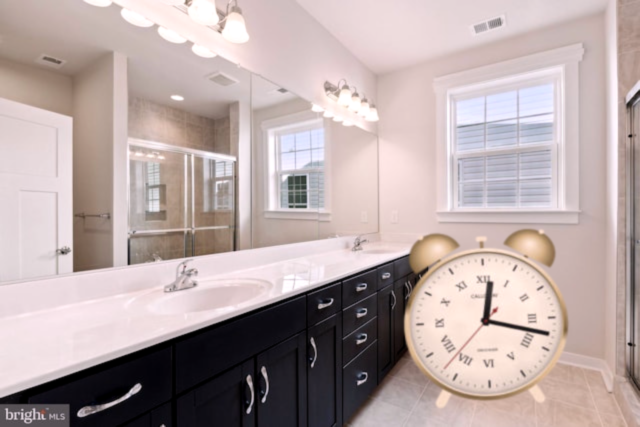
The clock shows 12:17:37
